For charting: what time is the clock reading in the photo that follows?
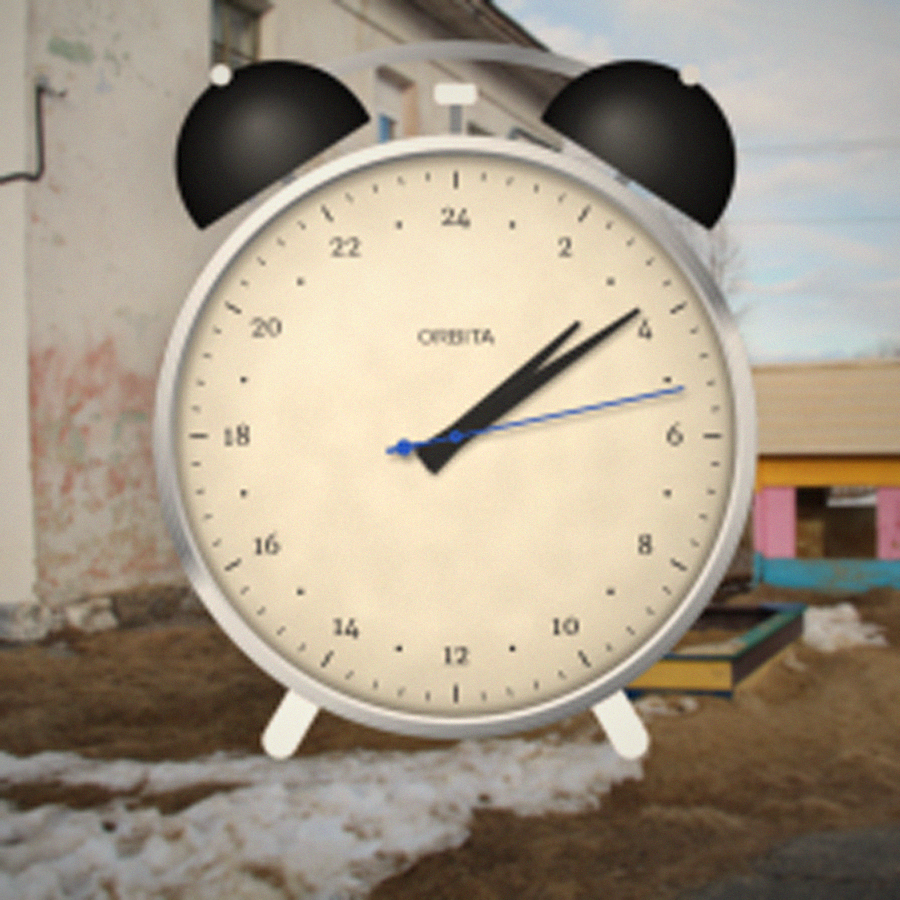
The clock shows 3:09:13
